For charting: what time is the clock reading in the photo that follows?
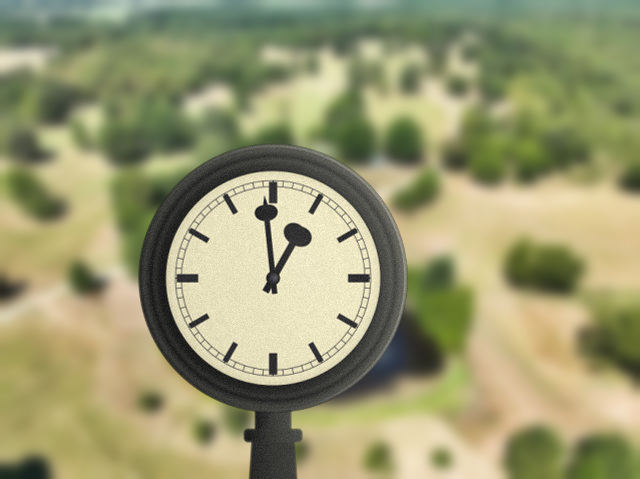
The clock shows 12:59
